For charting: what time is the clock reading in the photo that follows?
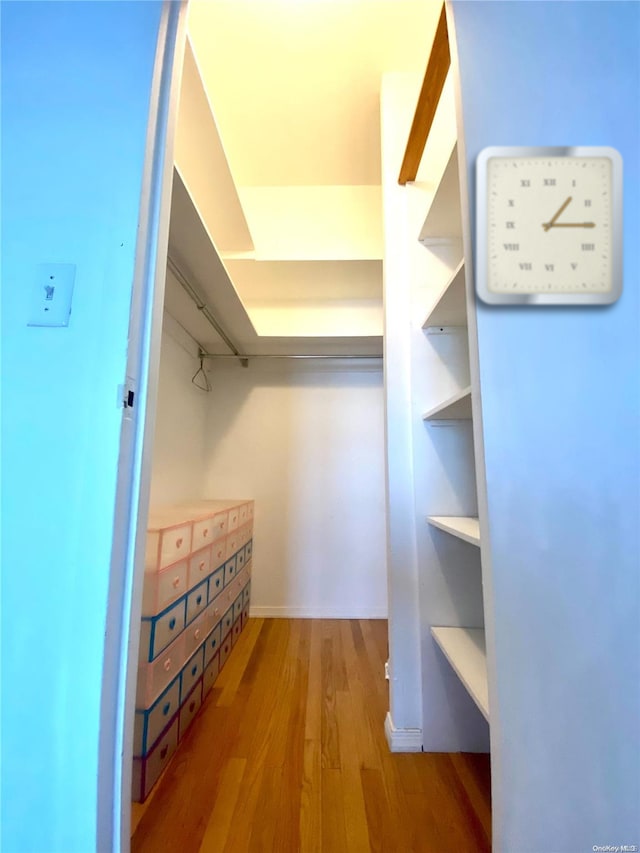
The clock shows 1:15
